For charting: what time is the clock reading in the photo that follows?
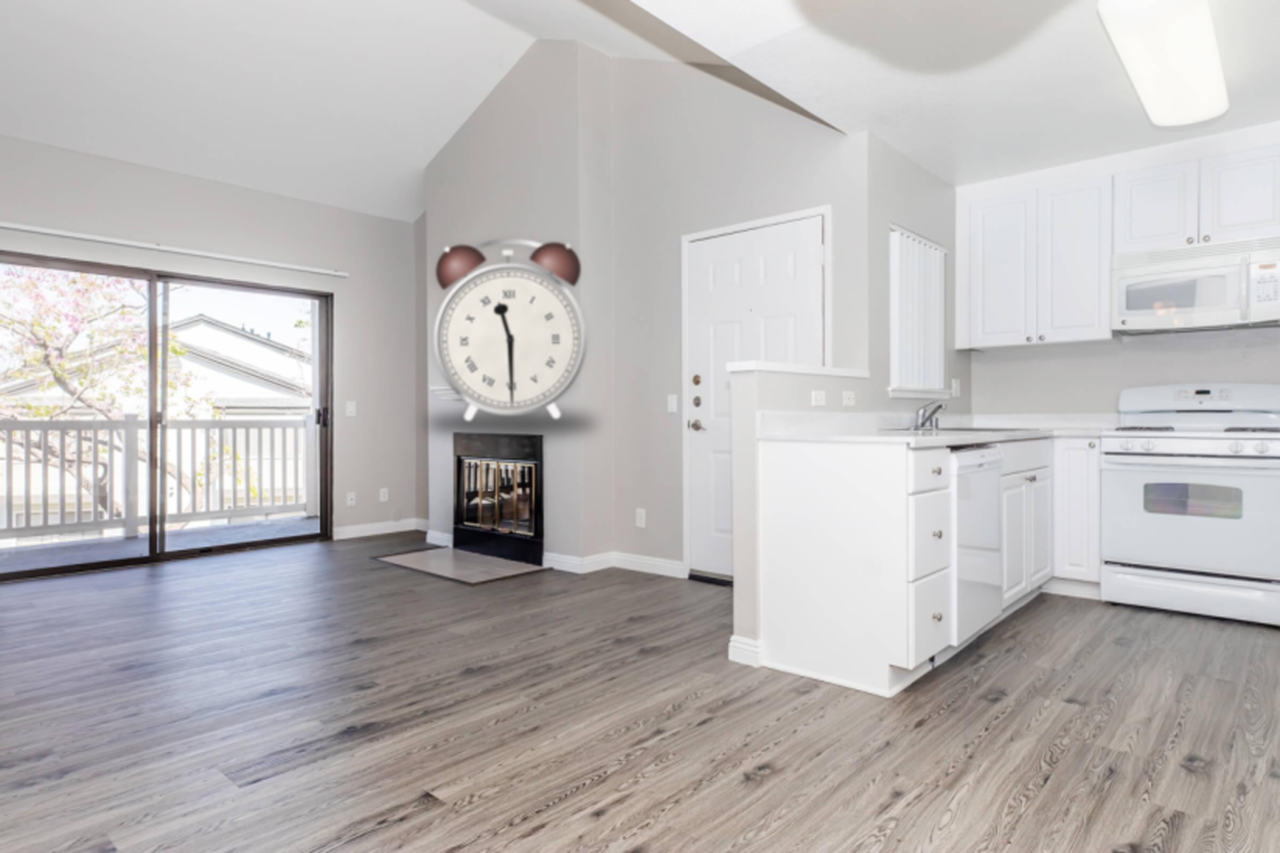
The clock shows 11:30
